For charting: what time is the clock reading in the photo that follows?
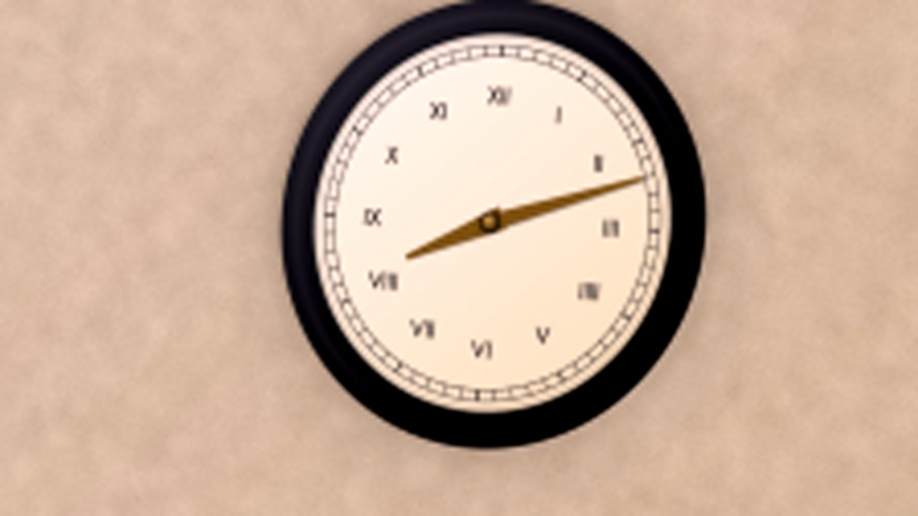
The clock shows 8:12
